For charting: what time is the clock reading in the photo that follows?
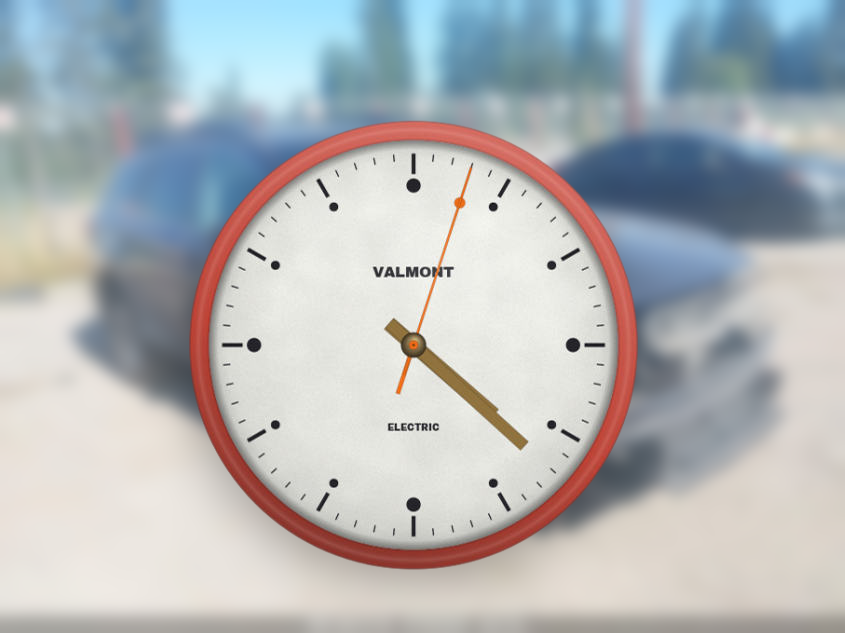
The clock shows 4:22:03
